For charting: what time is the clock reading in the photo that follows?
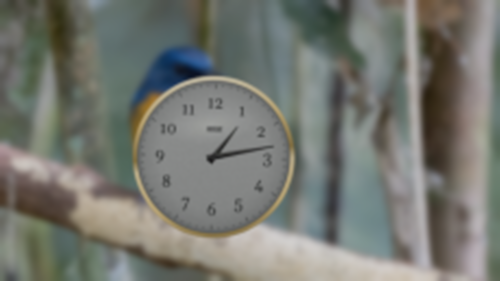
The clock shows 1:13
